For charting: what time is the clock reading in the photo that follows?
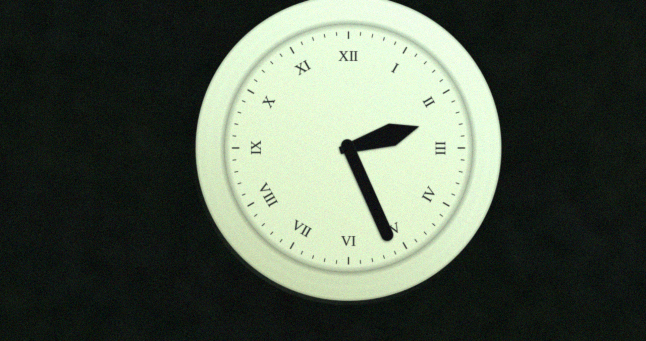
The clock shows 2:26
